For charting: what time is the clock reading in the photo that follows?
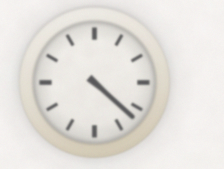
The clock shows 4:22
